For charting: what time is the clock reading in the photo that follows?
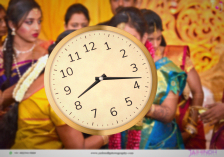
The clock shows 8:18
